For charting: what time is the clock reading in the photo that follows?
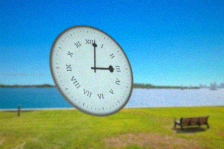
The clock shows 3:02
